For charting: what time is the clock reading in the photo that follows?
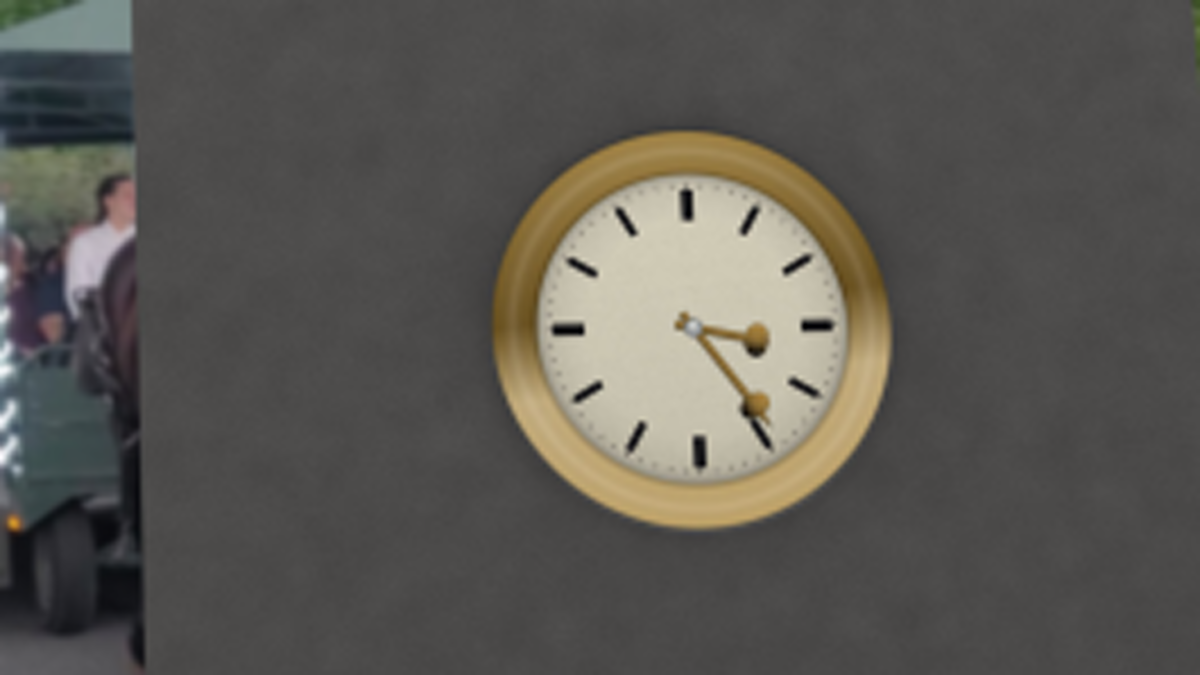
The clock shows 3:24
